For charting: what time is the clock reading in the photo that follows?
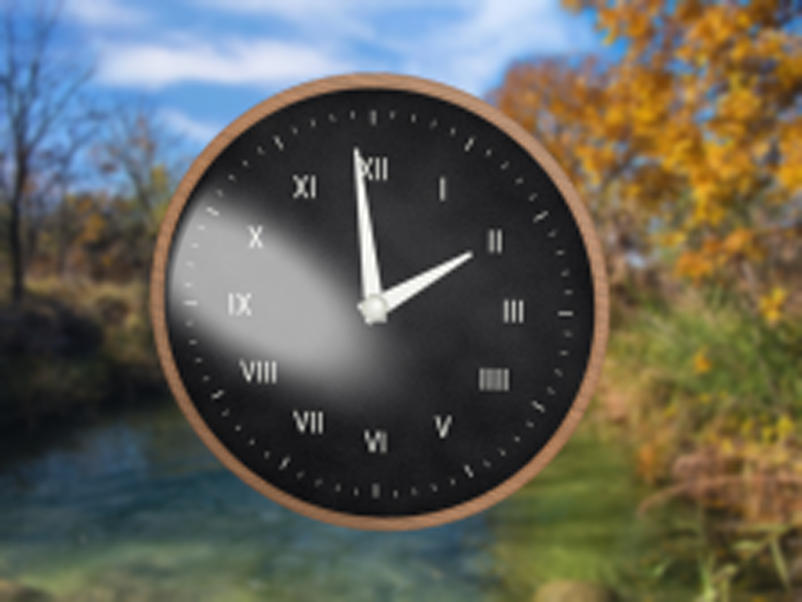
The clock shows 1:59
